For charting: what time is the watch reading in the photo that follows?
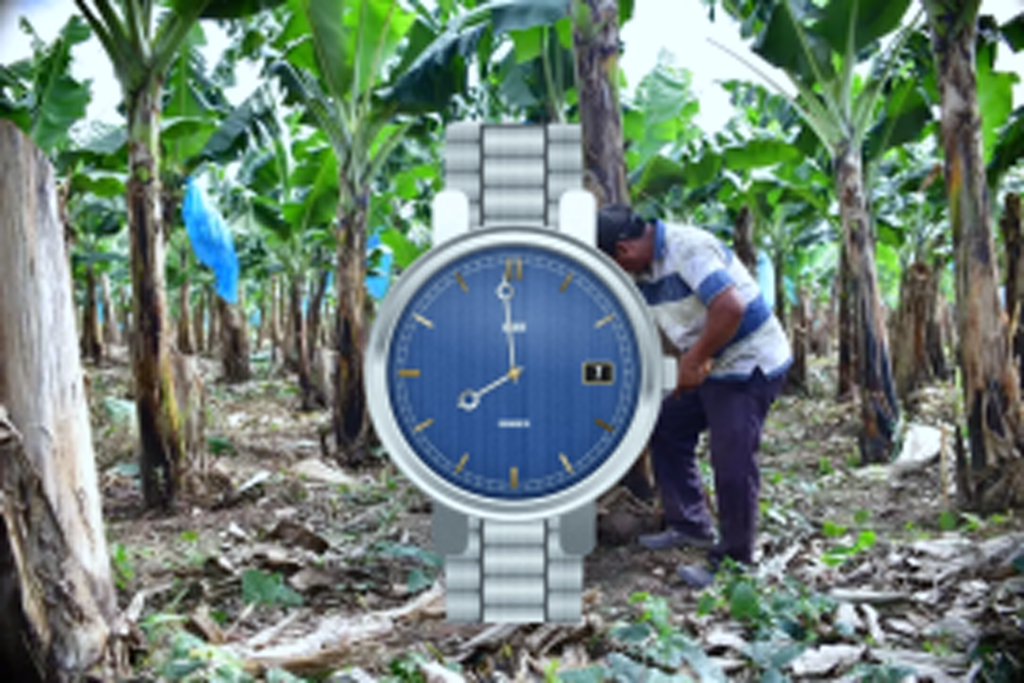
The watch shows 7:59
